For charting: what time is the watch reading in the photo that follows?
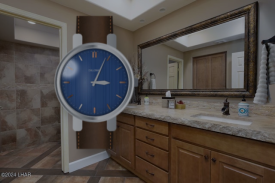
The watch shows 3:04
